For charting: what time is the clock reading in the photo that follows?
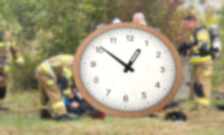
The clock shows 12:51
